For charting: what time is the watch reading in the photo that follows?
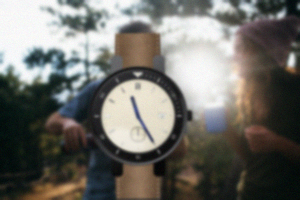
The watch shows 11:25
